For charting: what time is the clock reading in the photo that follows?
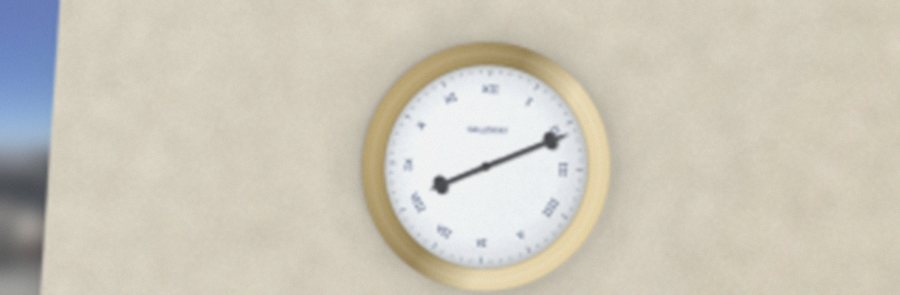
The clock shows 8:11
